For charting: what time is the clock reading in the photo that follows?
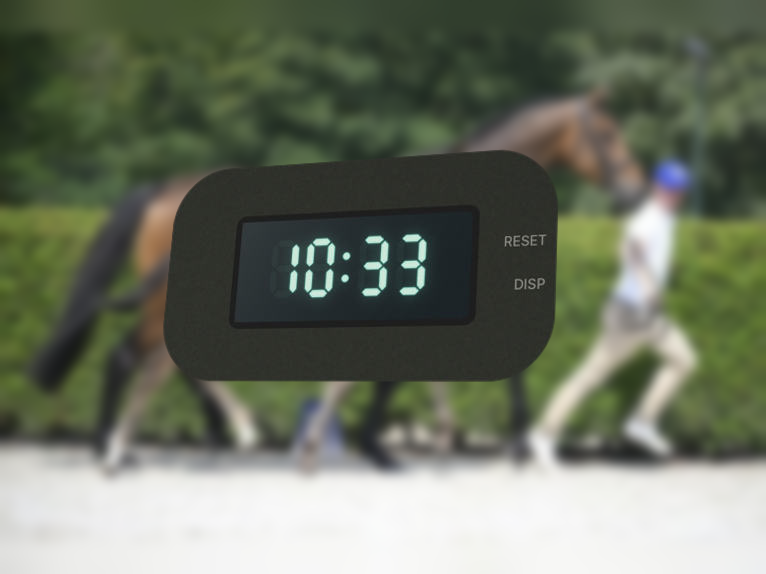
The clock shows 10:33
